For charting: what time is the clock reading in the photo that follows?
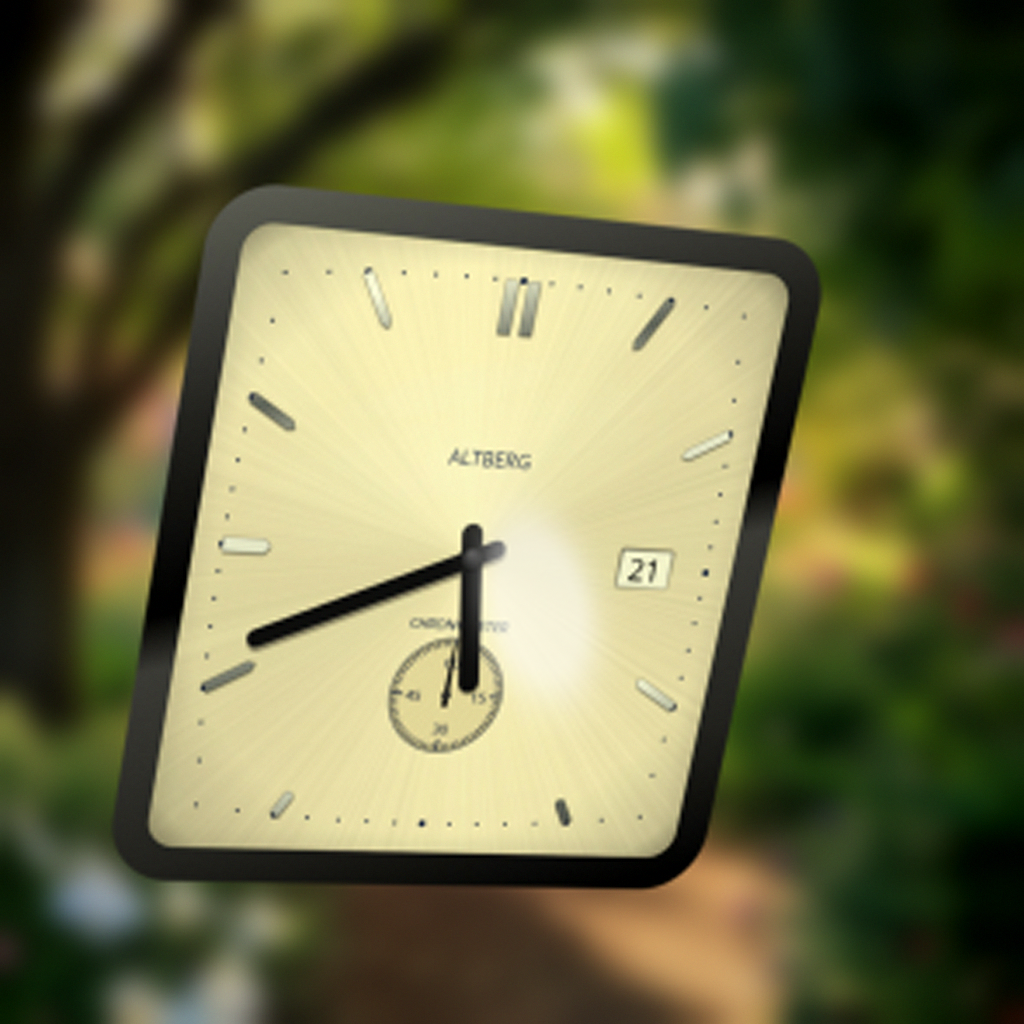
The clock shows 5:41
